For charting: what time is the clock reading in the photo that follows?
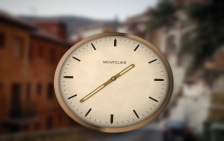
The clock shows 1:38
